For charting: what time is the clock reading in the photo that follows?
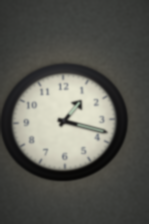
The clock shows 1:18
